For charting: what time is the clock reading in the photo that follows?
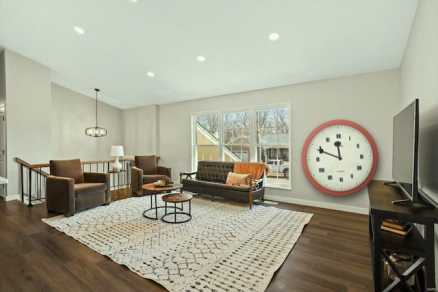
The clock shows 11:49
